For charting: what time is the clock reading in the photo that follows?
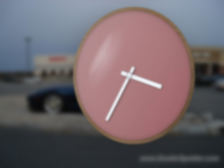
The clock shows 3:35
